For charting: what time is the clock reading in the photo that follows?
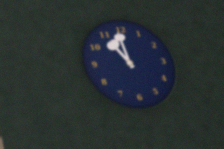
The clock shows 10:59
